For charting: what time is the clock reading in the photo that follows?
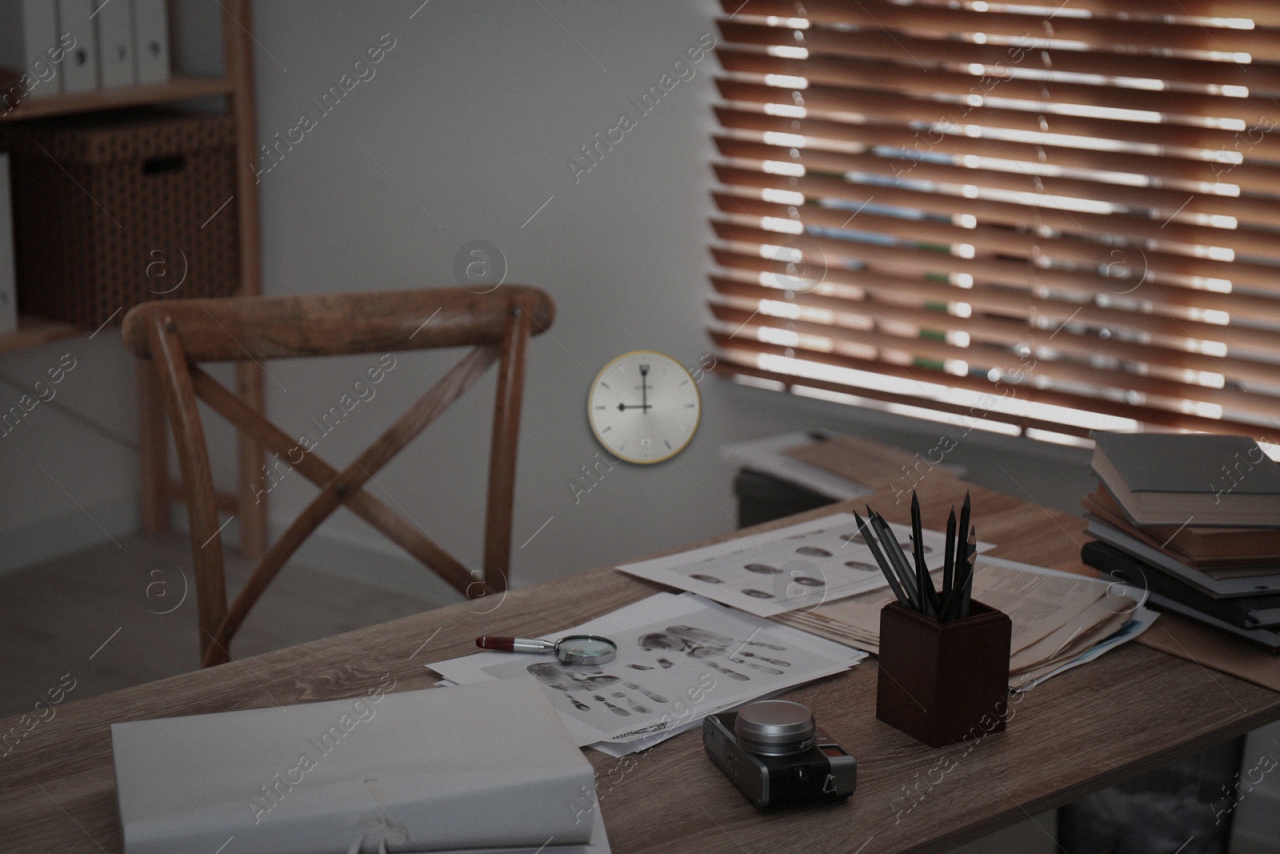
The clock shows 9:00
